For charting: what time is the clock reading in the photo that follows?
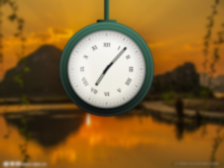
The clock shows 7:07
